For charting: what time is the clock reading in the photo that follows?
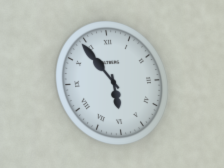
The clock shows 5:54
